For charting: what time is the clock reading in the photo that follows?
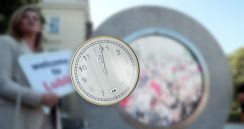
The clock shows 12:02
